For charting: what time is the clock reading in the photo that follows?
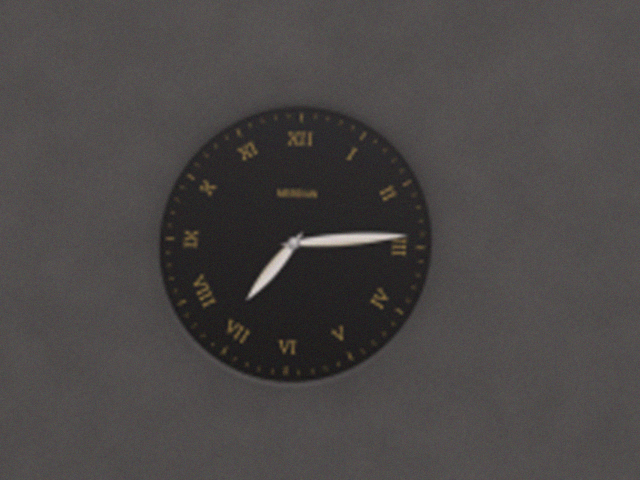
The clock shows 7:14
